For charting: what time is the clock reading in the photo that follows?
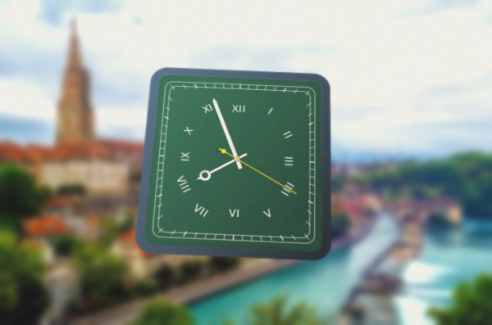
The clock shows 7:56:20
